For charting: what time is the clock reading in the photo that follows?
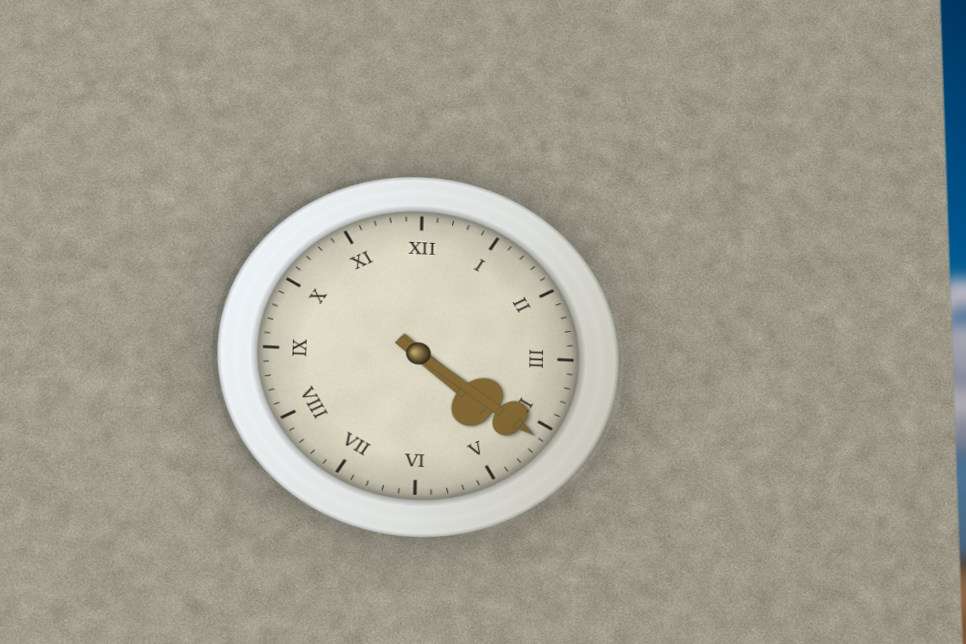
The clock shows 4:21
